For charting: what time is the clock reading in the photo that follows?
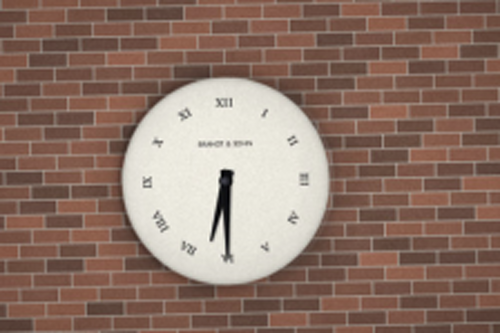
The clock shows 6:30
